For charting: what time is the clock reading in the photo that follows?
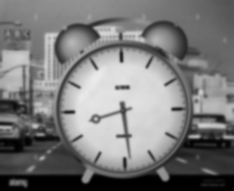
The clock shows 8:29
